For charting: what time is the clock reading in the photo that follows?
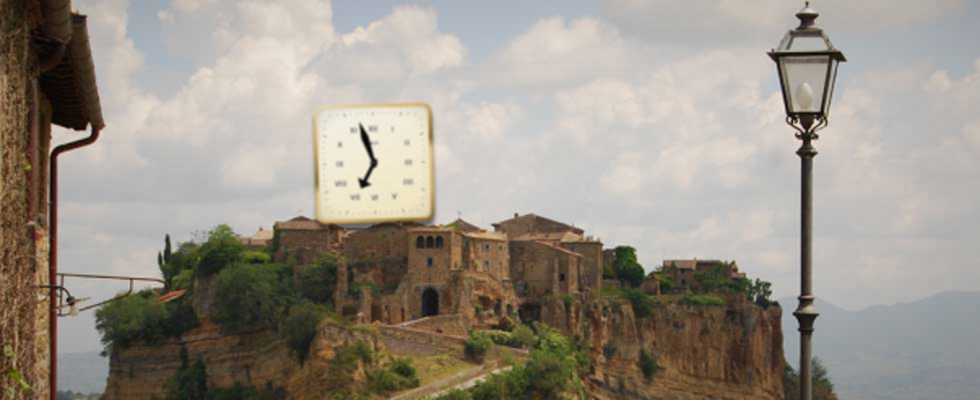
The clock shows 6:57
